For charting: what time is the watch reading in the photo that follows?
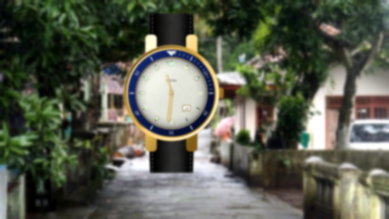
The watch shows 11:31
